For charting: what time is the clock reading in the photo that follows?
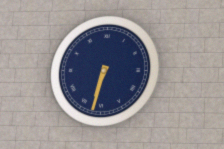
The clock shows 6:32
